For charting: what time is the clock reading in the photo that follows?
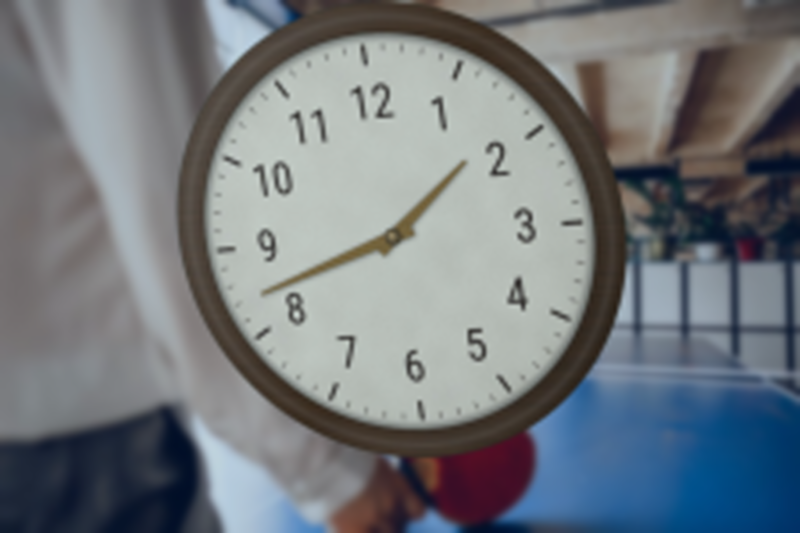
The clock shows 1:42
